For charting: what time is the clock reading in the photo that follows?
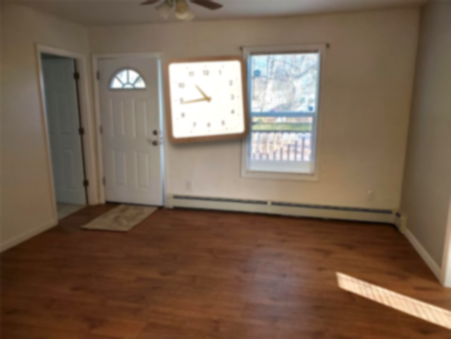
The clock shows 10:44
